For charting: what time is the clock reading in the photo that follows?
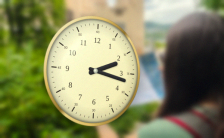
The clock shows 2:17
